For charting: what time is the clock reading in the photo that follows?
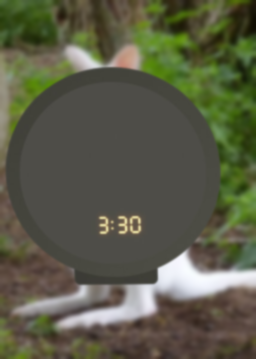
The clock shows 3:30
